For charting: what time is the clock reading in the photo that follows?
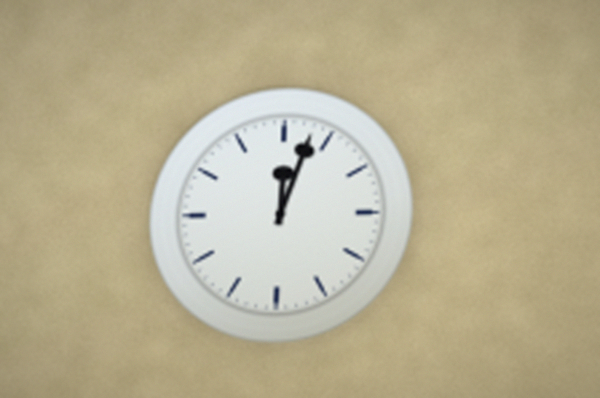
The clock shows 12:03
